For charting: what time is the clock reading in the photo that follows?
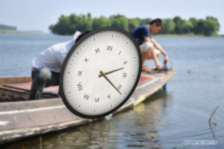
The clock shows 2:21
